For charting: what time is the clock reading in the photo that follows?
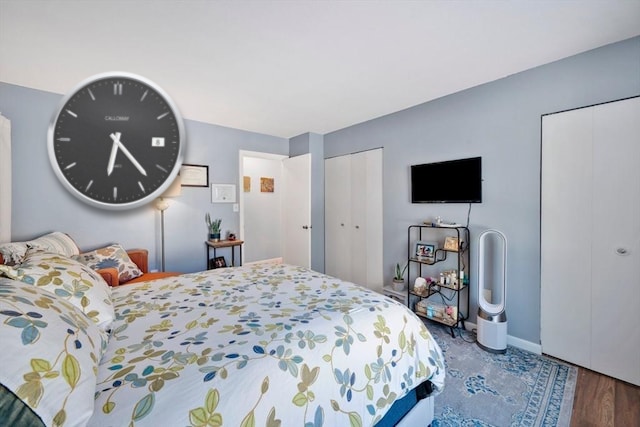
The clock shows 6:23
